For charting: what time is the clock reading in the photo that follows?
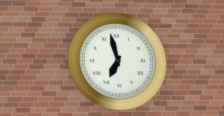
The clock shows 6:58
